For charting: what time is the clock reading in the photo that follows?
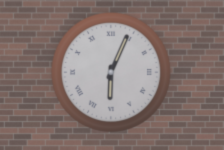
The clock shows 6:04
